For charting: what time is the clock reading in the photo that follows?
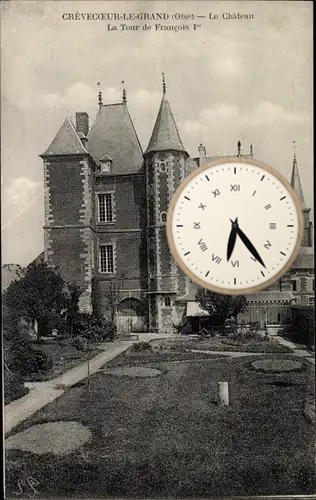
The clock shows 6:24
